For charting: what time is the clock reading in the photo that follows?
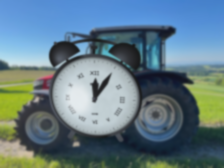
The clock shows 12:05
